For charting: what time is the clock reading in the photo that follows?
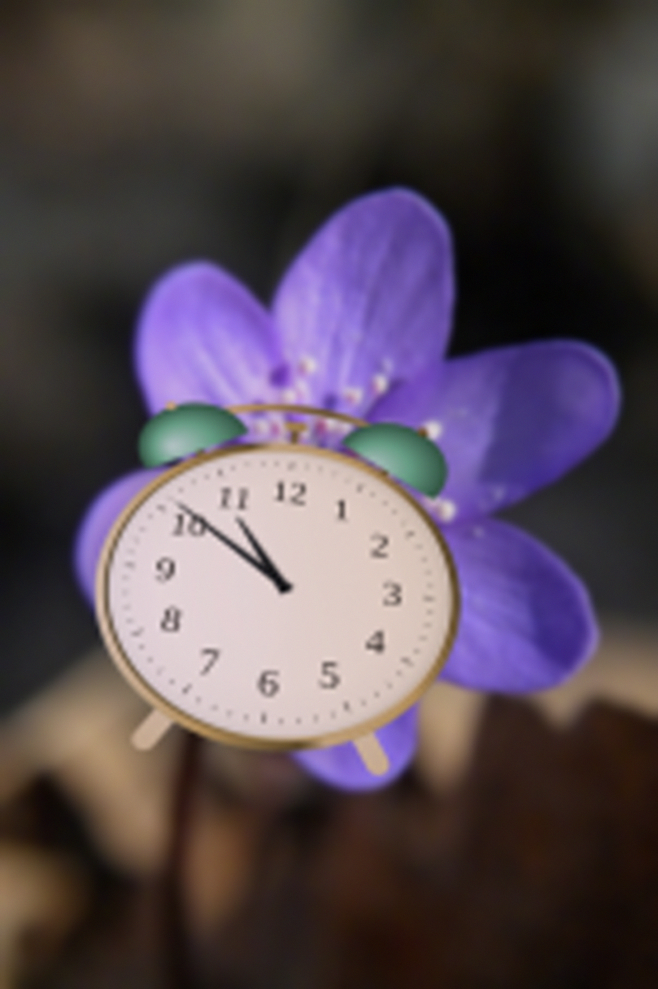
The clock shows 10:51
